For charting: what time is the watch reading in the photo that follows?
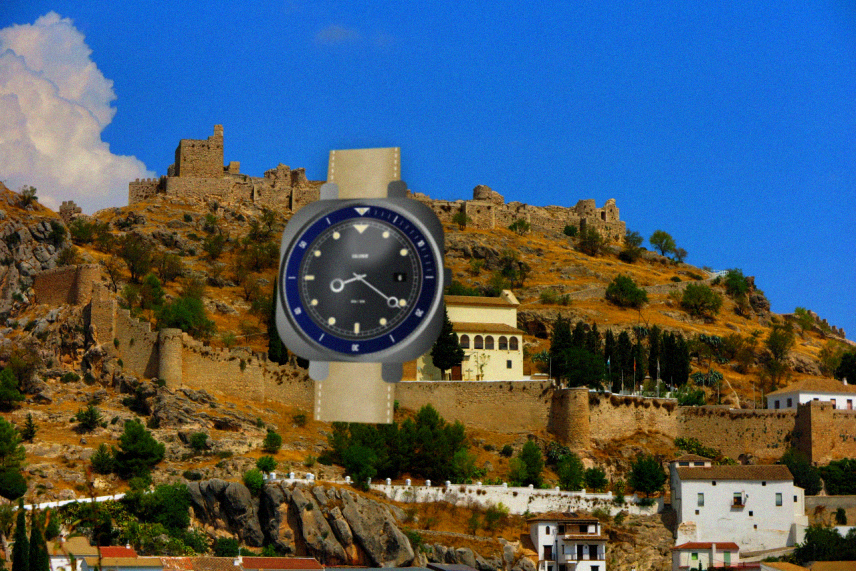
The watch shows 8:21
